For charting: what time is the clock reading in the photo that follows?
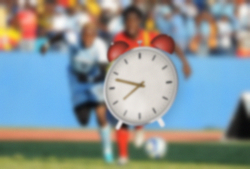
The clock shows 7:48
